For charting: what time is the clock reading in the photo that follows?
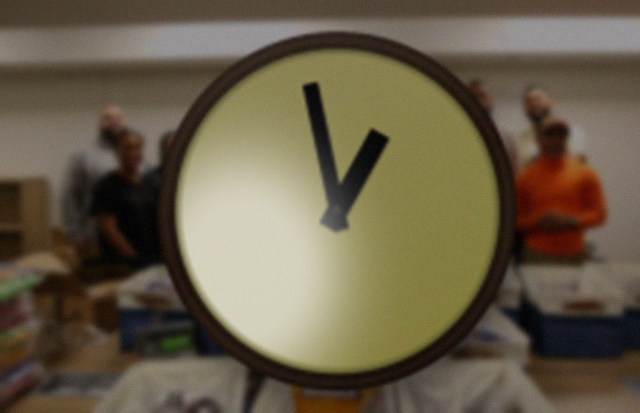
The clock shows 12:58
